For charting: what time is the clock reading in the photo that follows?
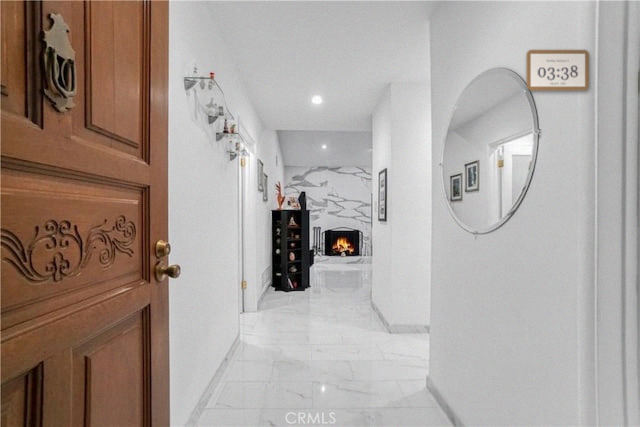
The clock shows 3:38
